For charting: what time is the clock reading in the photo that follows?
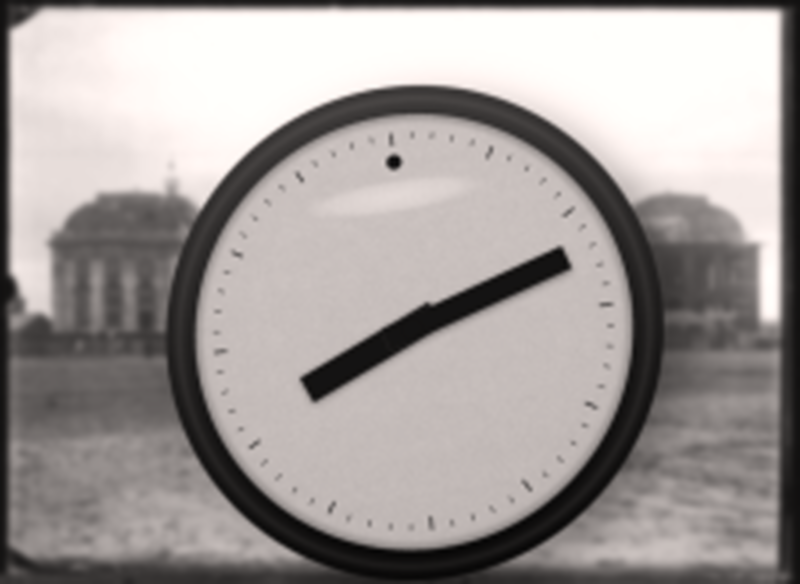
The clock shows 8:12
